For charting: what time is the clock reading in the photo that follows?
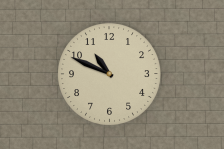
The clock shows 10:49
